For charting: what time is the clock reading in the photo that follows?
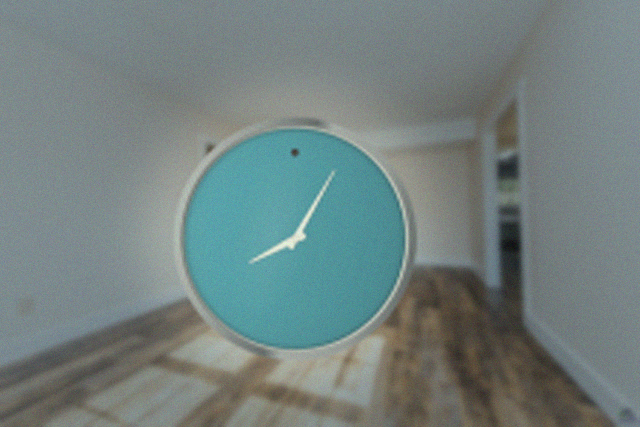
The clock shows 8:05
